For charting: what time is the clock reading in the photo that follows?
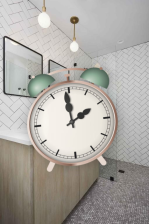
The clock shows 1:59
